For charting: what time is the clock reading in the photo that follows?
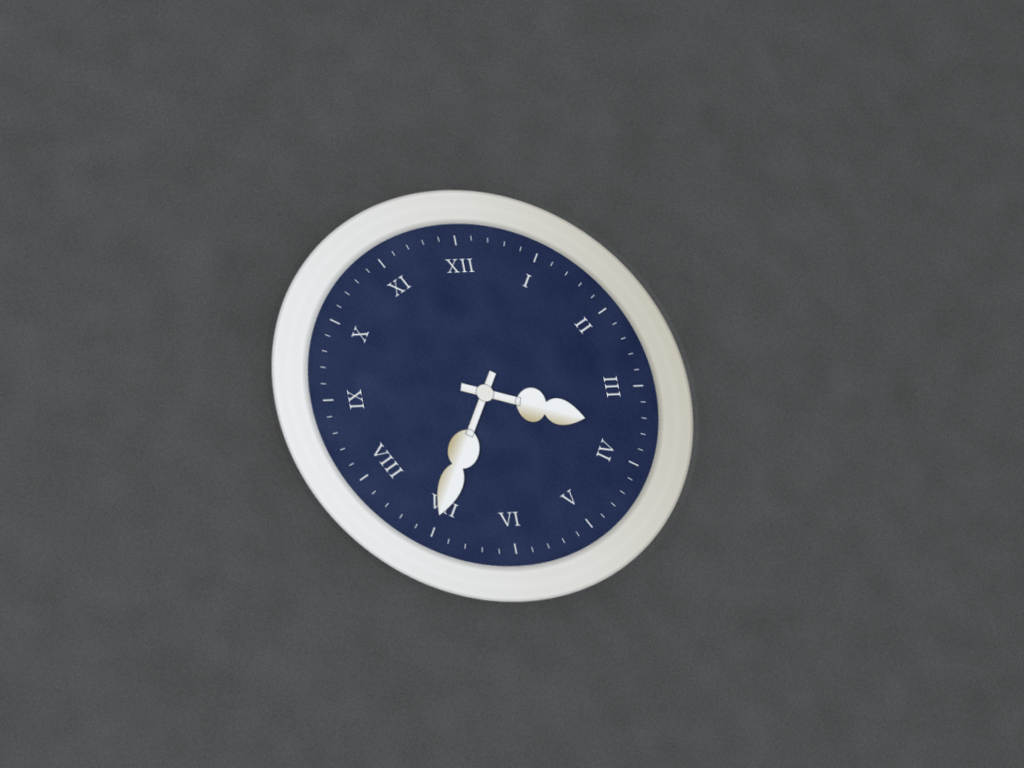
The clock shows 3:35
